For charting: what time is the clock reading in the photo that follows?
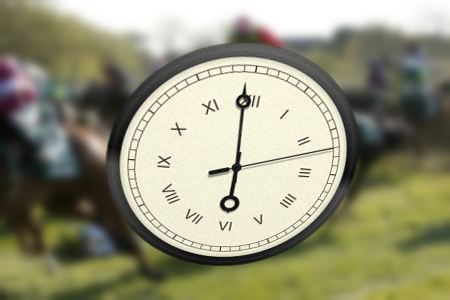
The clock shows 5:59:12
